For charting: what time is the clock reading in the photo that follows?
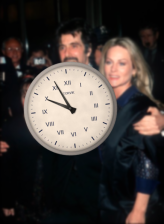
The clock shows 9:56
